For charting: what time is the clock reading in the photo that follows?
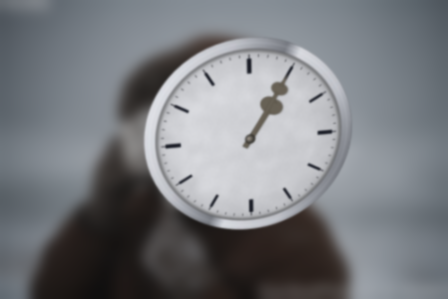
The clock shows 1:05
